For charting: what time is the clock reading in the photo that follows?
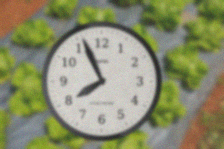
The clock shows 7:56
